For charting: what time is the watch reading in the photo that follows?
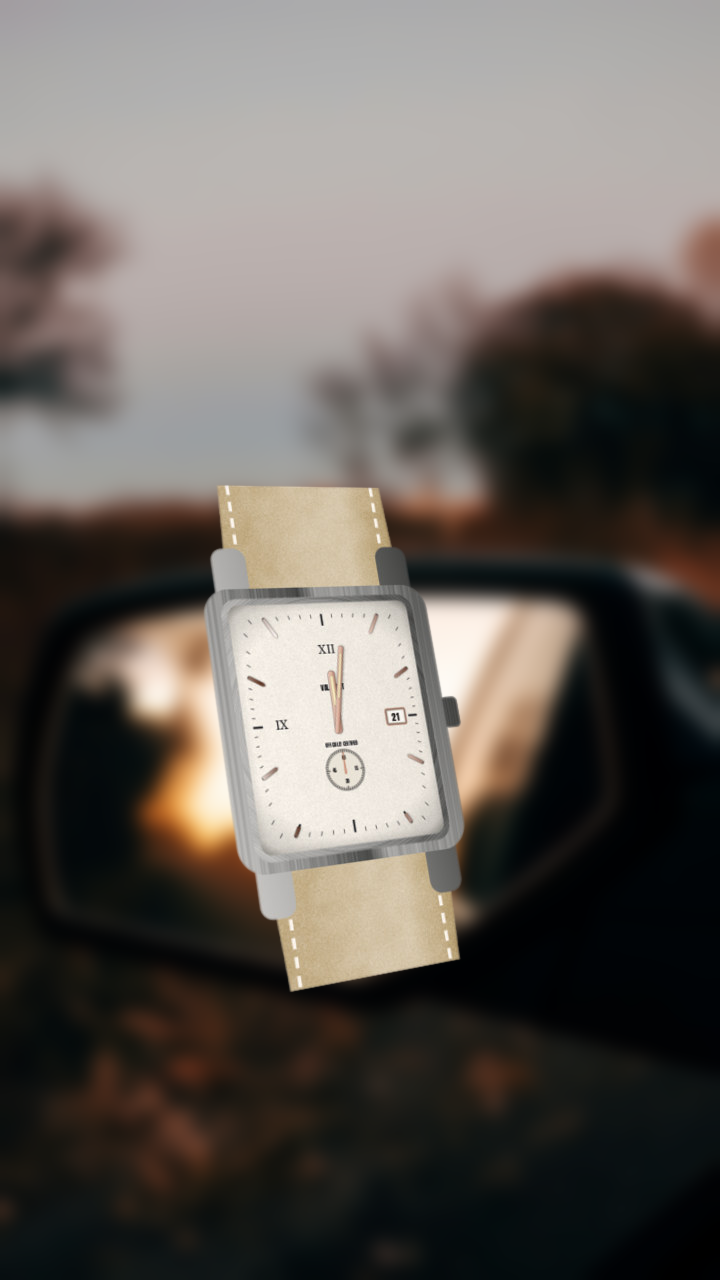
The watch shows 12:02
